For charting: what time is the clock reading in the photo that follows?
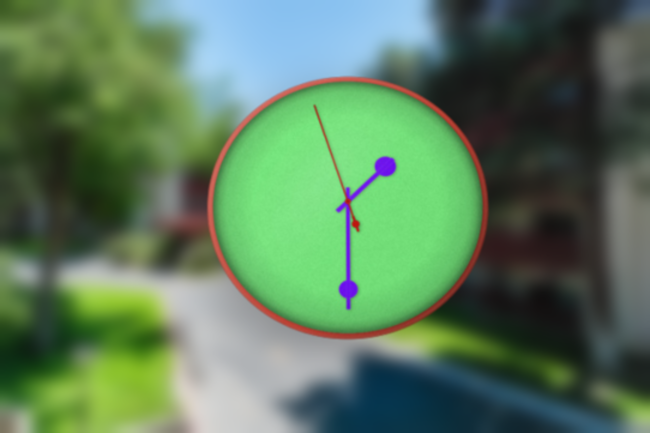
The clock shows 1:29:57
